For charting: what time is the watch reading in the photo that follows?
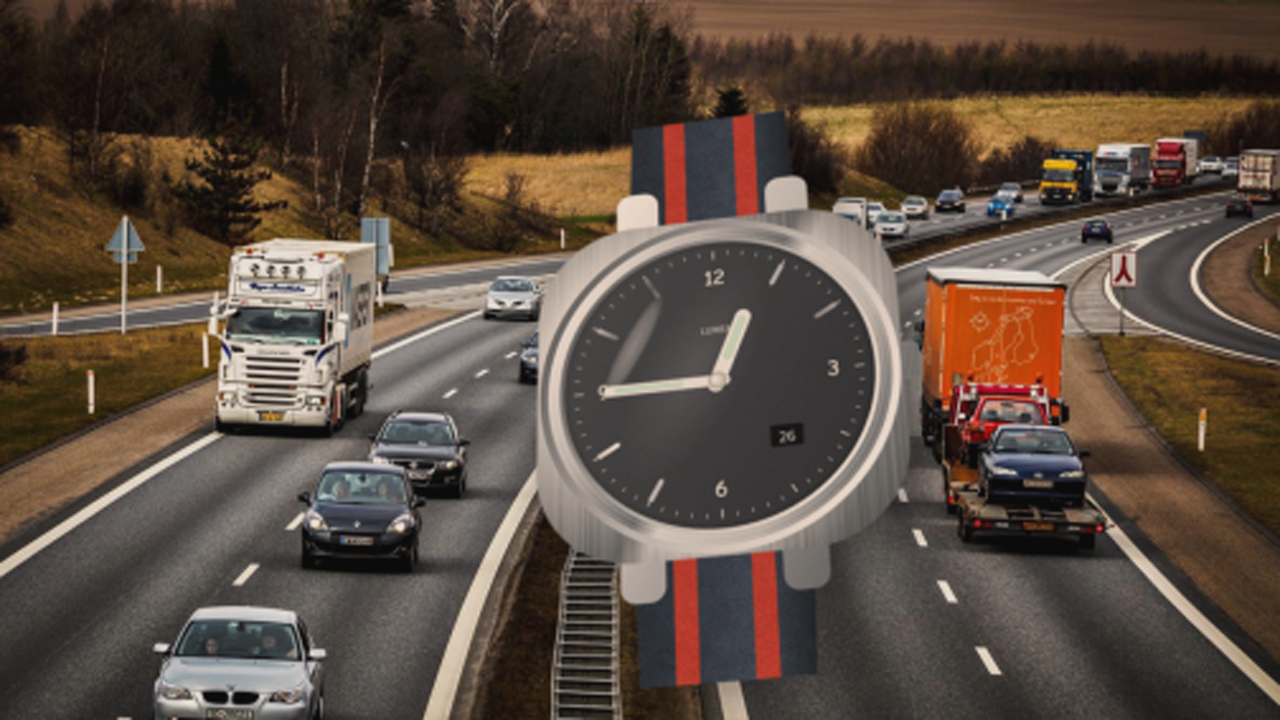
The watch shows 12:45
